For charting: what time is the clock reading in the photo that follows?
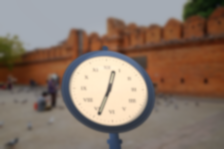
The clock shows 12:34
